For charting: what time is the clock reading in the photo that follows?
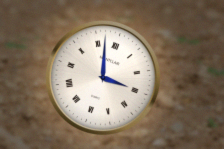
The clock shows 2:57
